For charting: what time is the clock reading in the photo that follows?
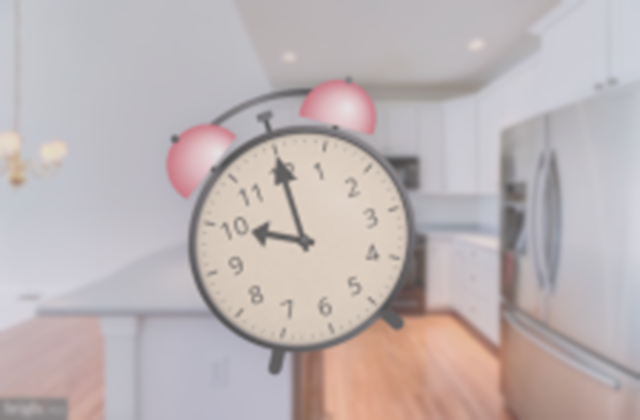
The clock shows 10:00
